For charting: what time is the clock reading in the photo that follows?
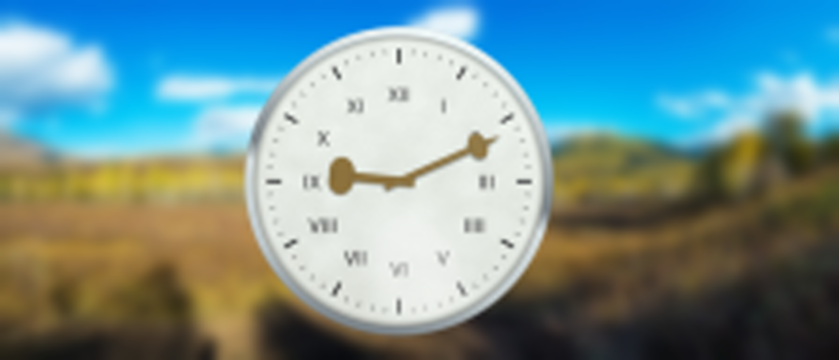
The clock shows 9:11
